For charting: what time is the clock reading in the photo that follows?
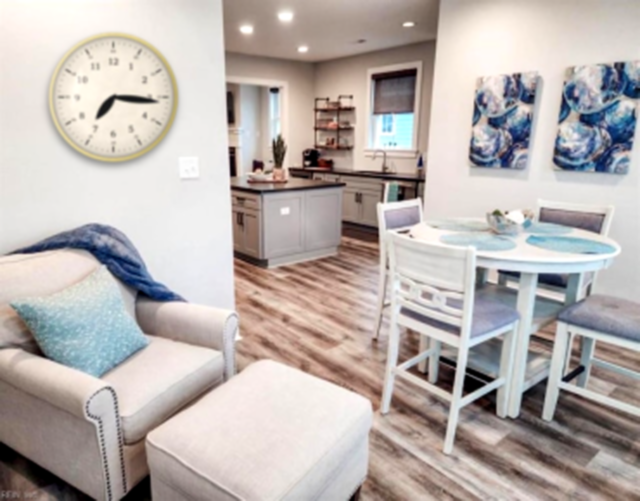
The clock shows 7:16
